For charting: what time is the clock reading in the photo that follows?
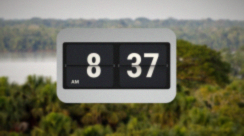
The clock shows 8:37
